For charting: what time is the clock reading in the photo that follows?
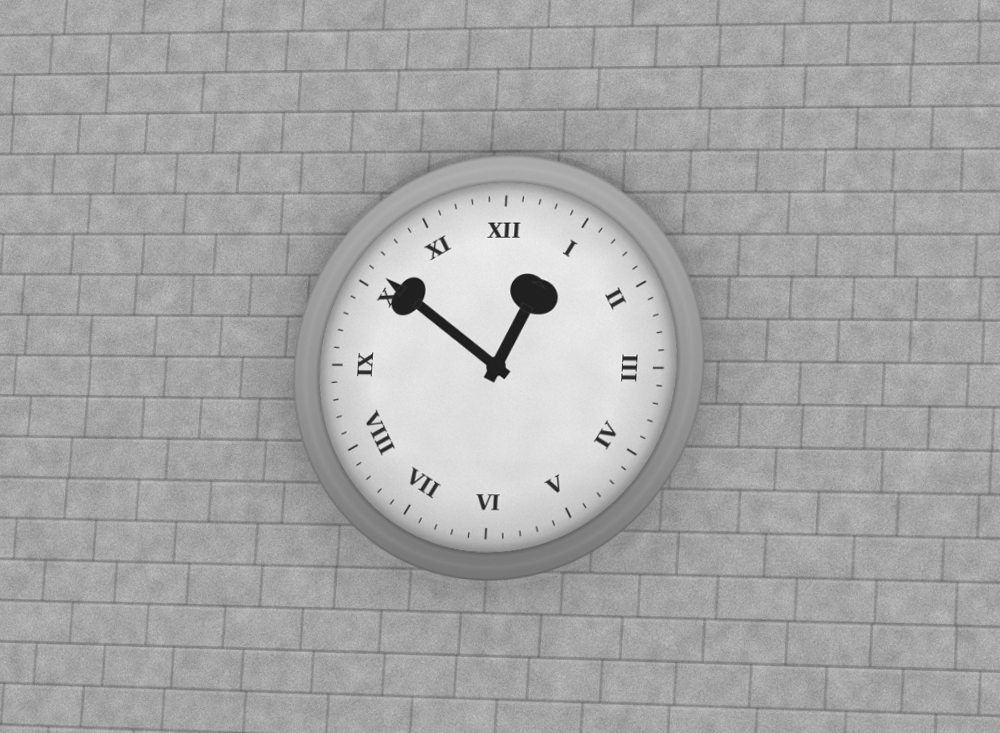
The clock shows 12:51
